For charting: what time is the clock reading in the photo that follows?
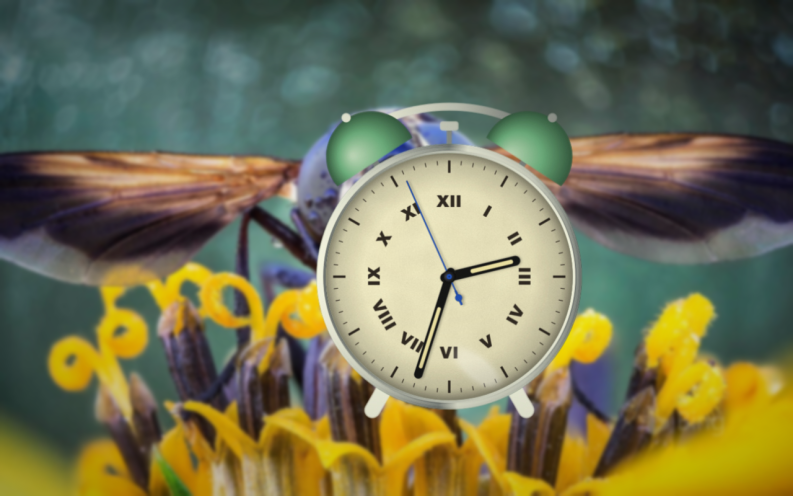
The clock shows 2:32:56
